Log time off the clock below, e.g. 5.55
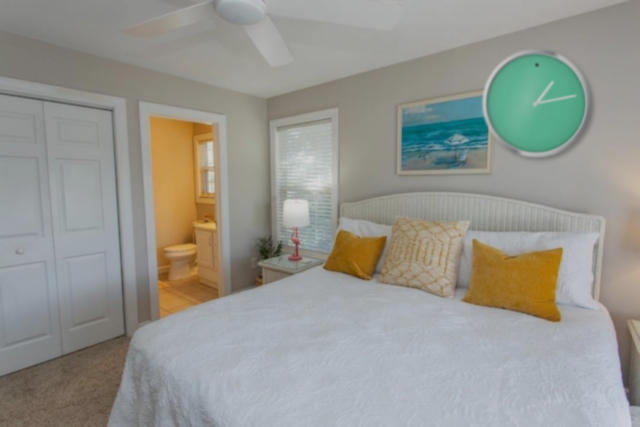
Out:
1.13
